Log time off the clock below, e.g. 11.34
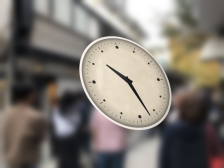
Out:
10.27
